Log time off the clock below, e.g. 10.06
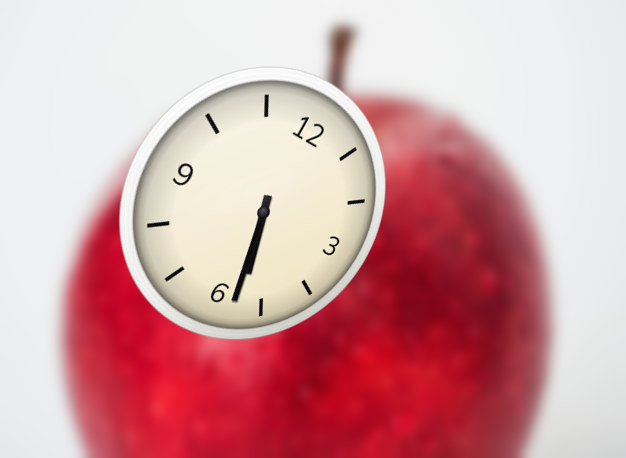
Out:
5.28
